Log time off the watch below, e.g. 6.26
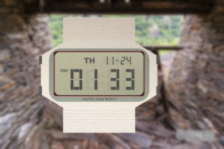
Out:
1.33
